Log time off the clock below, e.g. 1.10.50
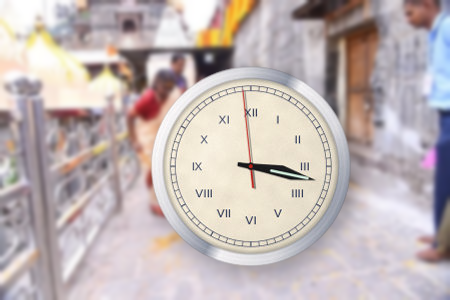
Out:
3.16.59
